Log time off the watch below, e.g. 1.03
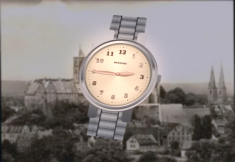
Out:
2.45
